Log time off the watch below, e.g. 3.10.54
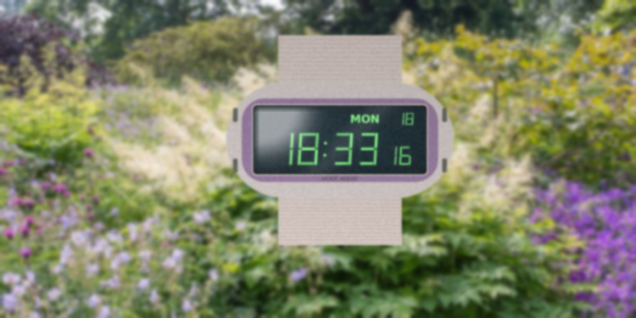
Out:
18.33.16
